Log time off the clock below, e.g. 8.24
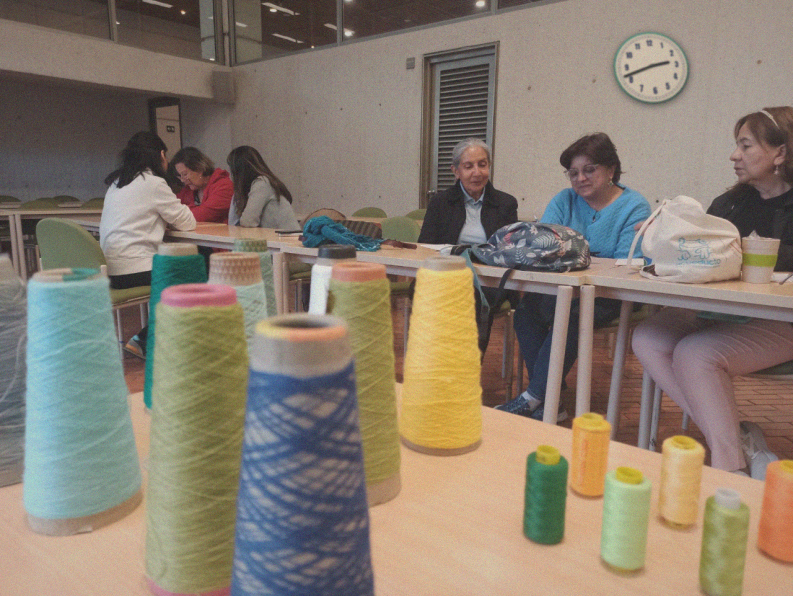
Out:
2.42
